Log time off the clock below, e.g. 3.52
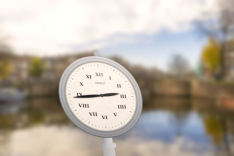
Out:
2.44
